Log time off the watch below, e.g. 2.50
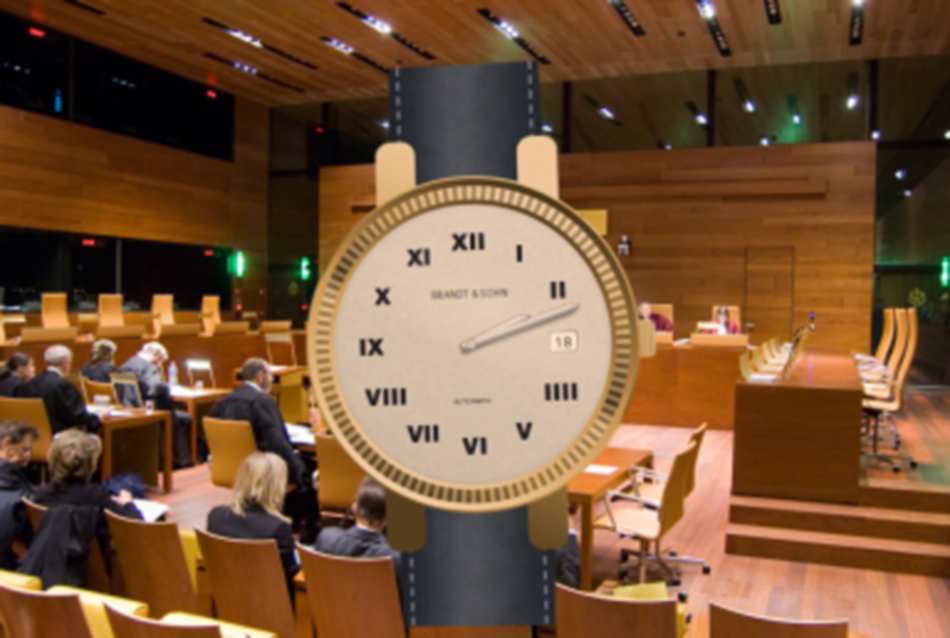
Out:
2.12
